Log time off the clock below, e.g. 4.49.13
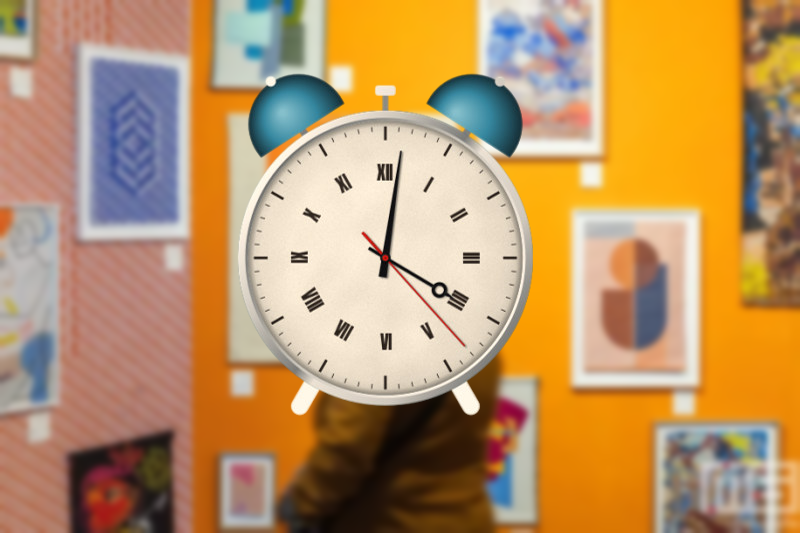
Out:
4.01.23
